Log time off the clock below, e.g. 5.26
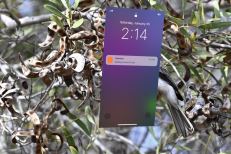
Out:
2.14
